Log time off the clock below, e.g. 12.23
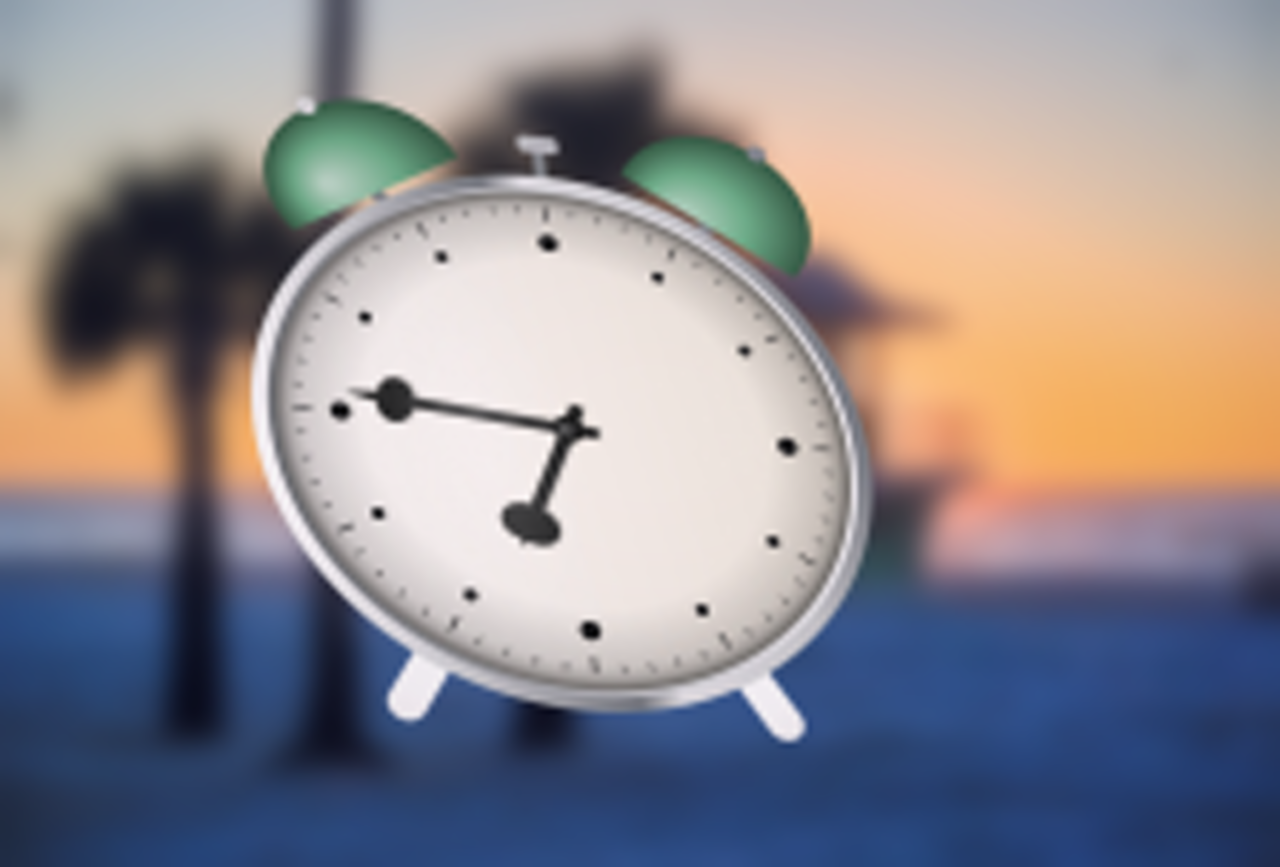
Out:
6.46
